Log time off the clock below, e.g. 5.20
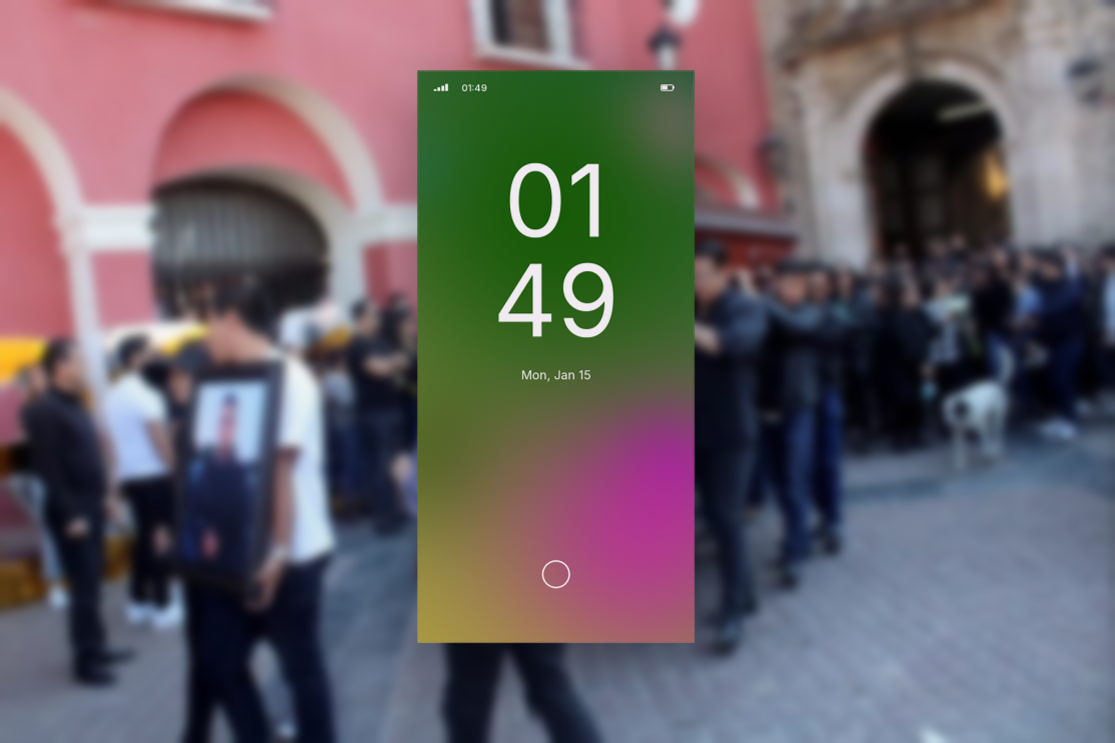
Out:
1.49
